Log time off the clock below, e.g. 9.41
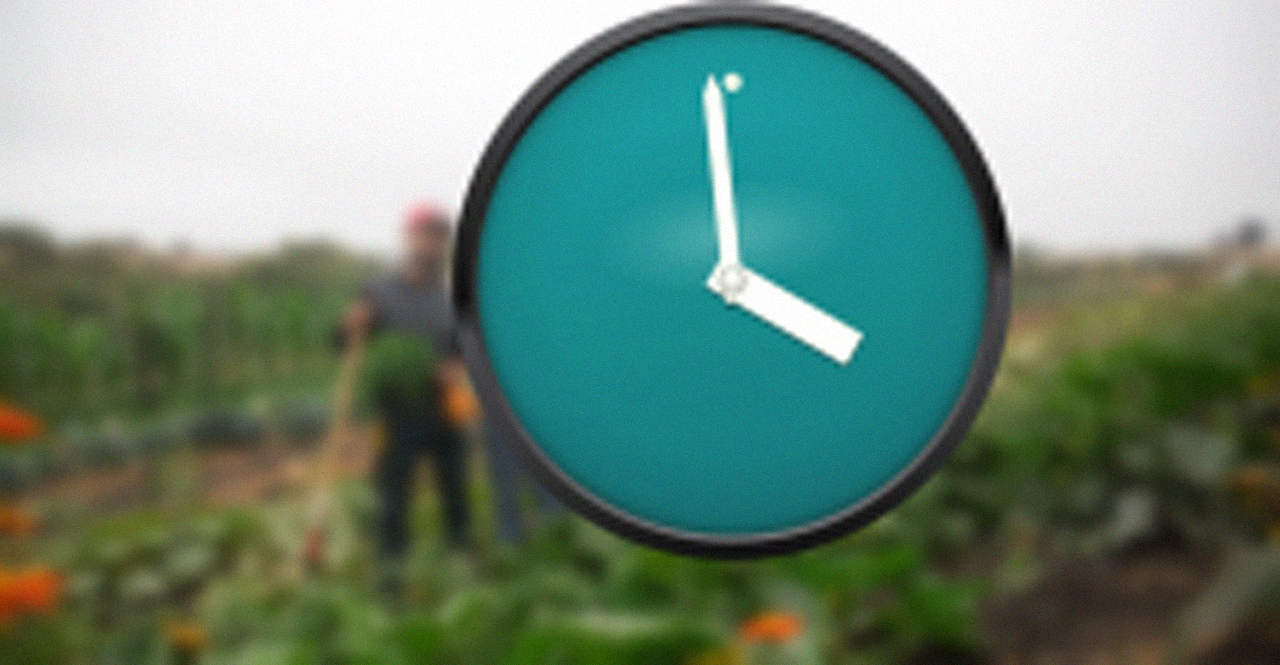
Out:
3.59
